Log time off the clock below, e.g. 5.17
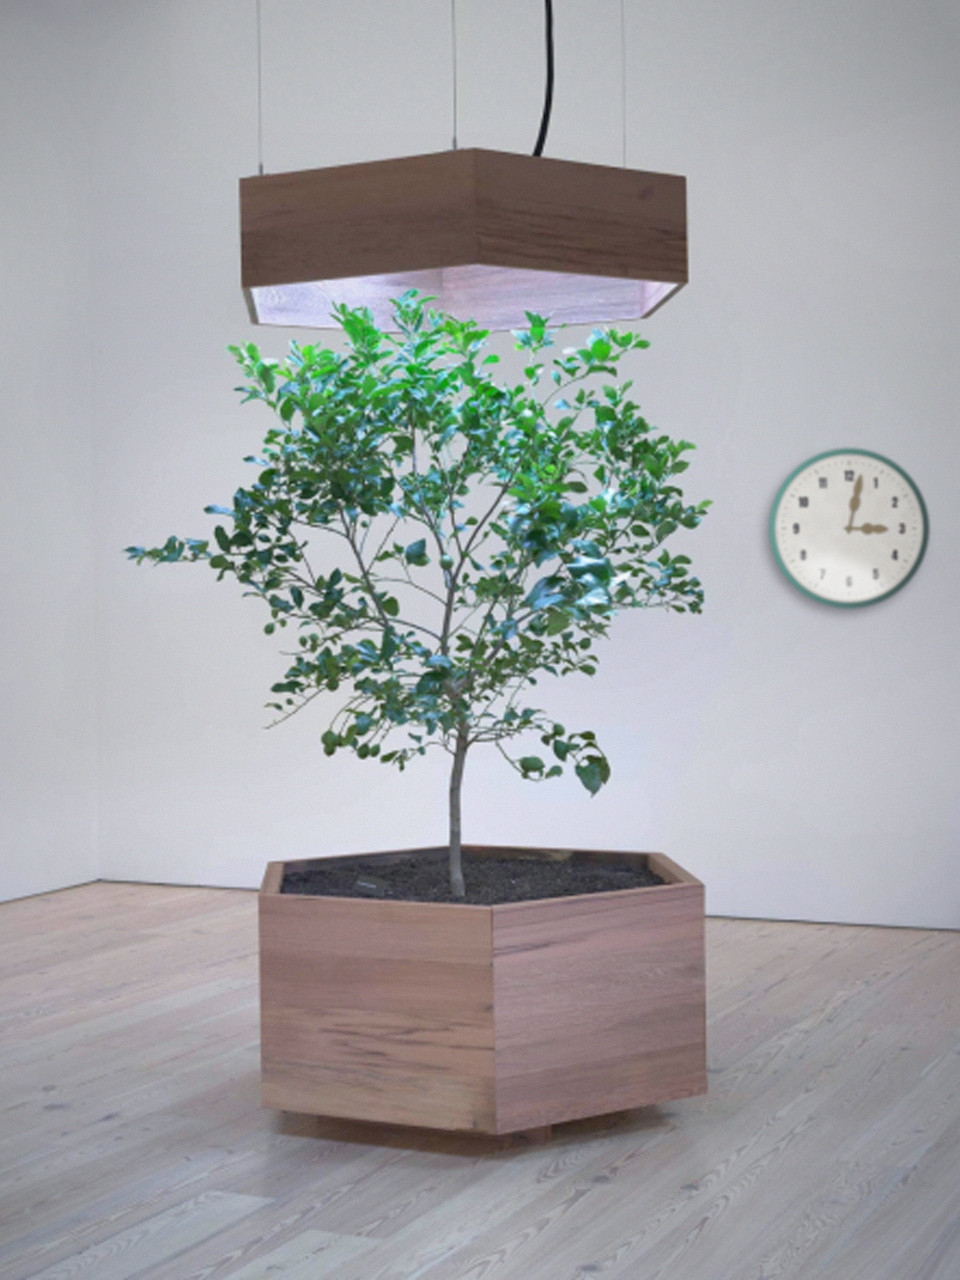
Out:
3.02
